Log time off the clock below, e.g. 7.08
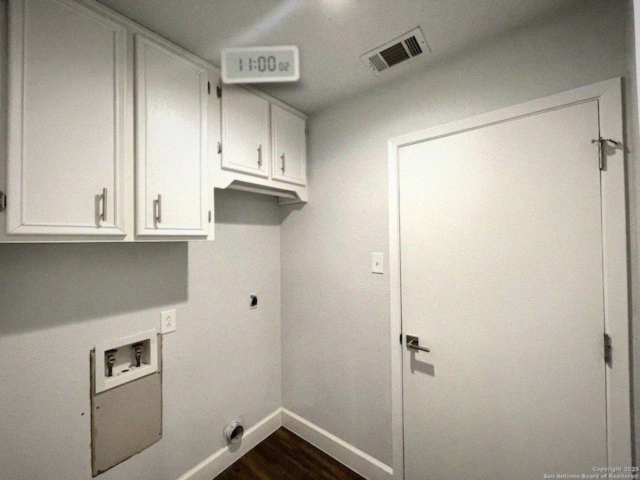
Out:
11.00
